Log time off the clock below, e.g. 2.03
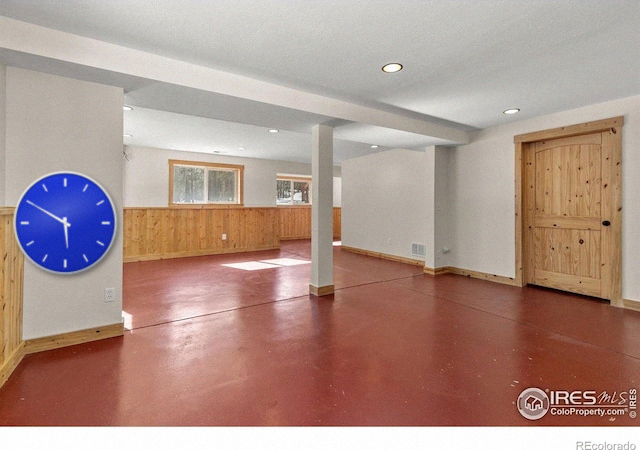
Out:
5.50
